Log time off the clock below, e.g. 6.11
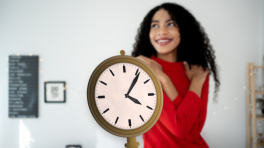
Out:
4.06
